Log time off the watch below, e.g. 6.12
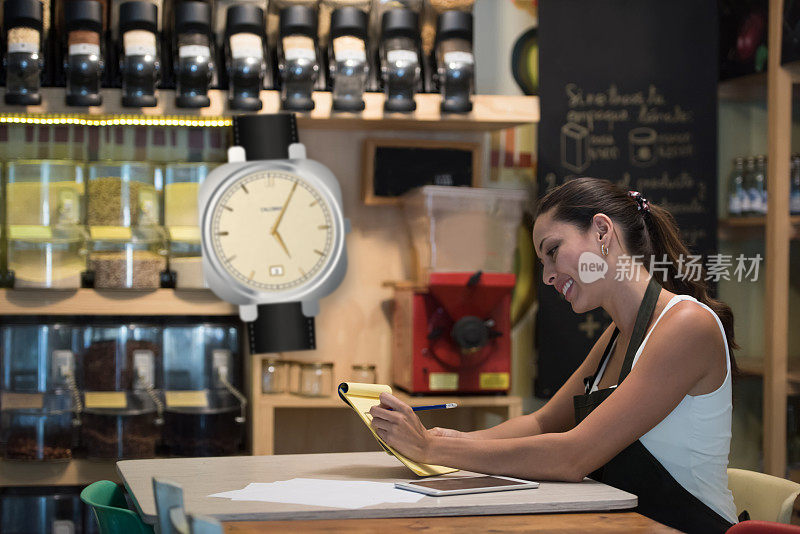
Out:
5.05
